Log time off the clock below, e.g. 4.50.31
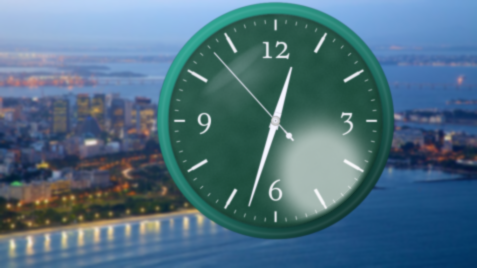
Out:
12.32.53
